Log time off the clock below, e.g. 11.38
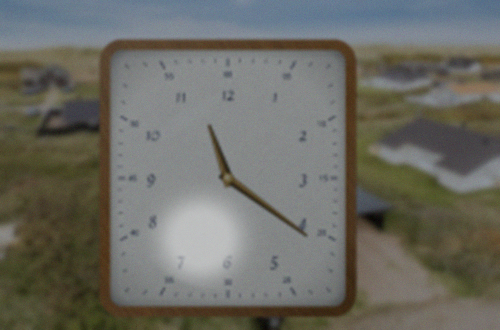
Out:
11.21
